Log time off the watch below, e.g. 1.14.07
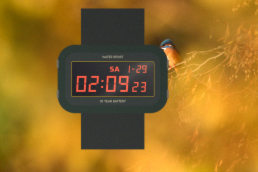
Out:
2.09.23
